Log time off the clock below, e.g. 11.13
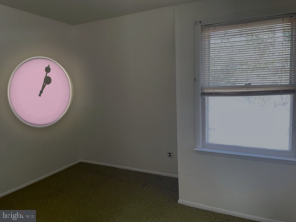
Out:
1.03
